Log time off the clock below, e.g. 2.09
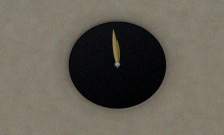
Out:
11.59
